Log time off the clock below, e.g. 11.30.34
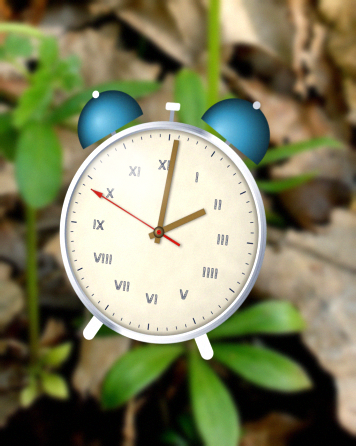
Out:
2.00.49
